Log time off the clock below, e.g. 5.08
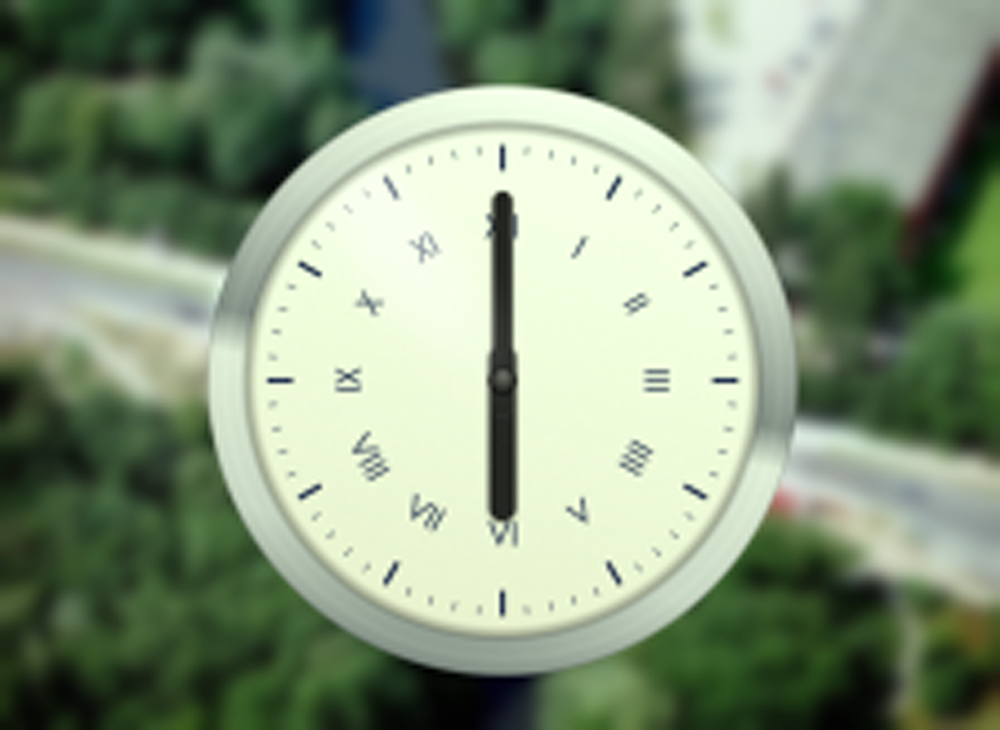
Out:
6.00
